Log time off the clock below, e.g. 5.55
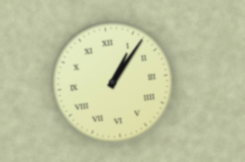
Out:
1.07
